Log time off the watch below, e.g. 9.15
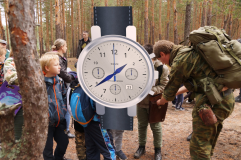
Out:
1.39
